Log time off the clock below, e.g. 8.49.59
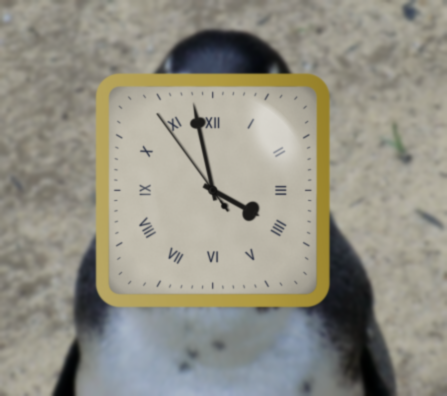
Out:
3.57.54
